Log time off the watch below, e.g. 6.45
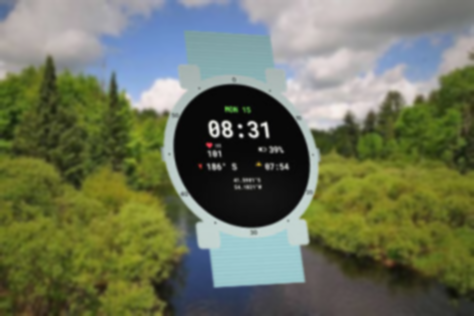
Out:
8.31
